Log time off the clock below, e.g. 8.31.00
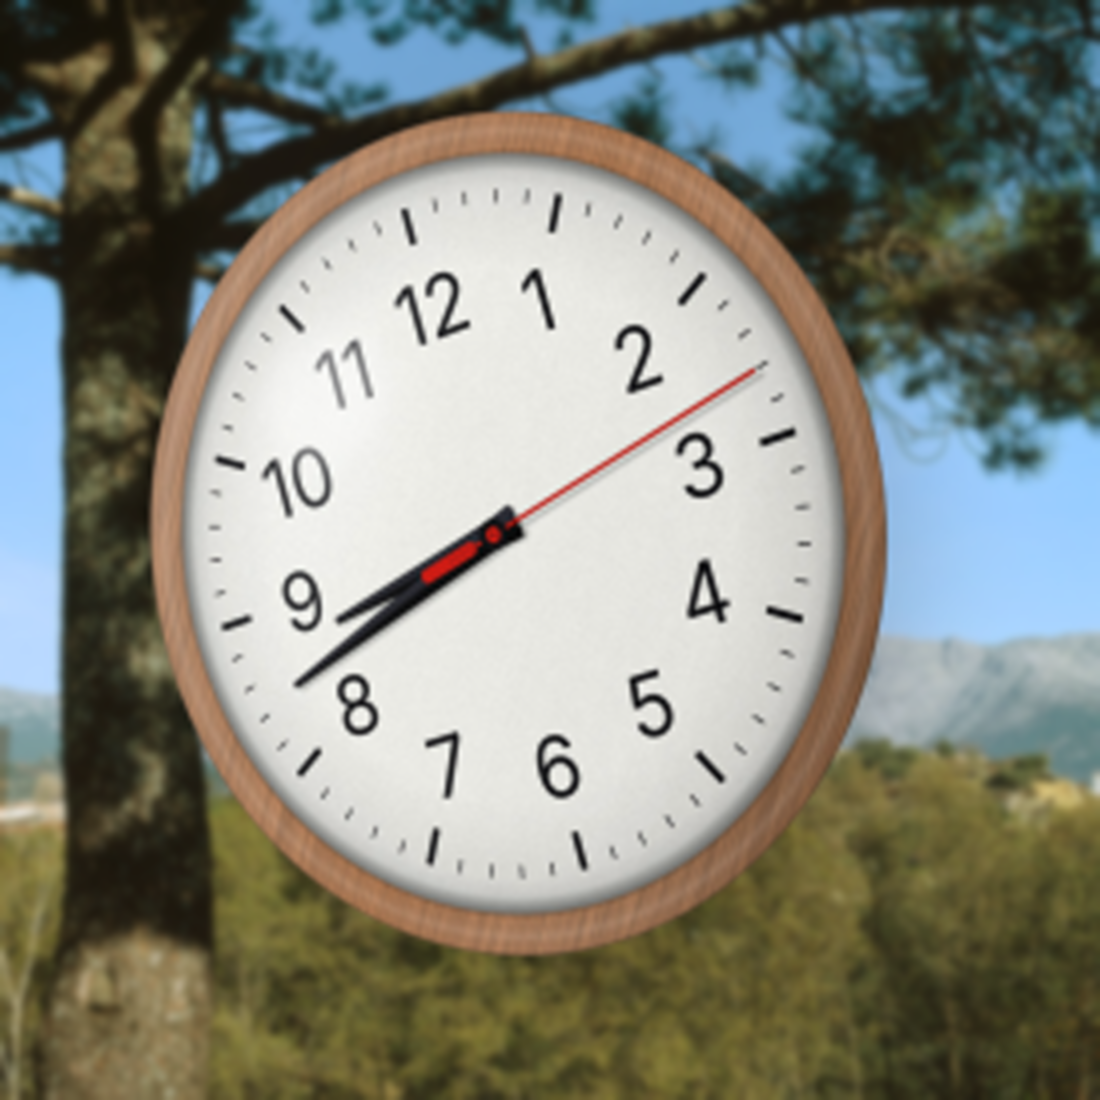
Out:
8.42.13
